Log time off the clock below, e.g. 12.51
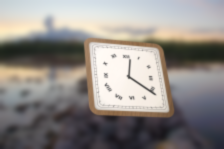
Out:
12.21
